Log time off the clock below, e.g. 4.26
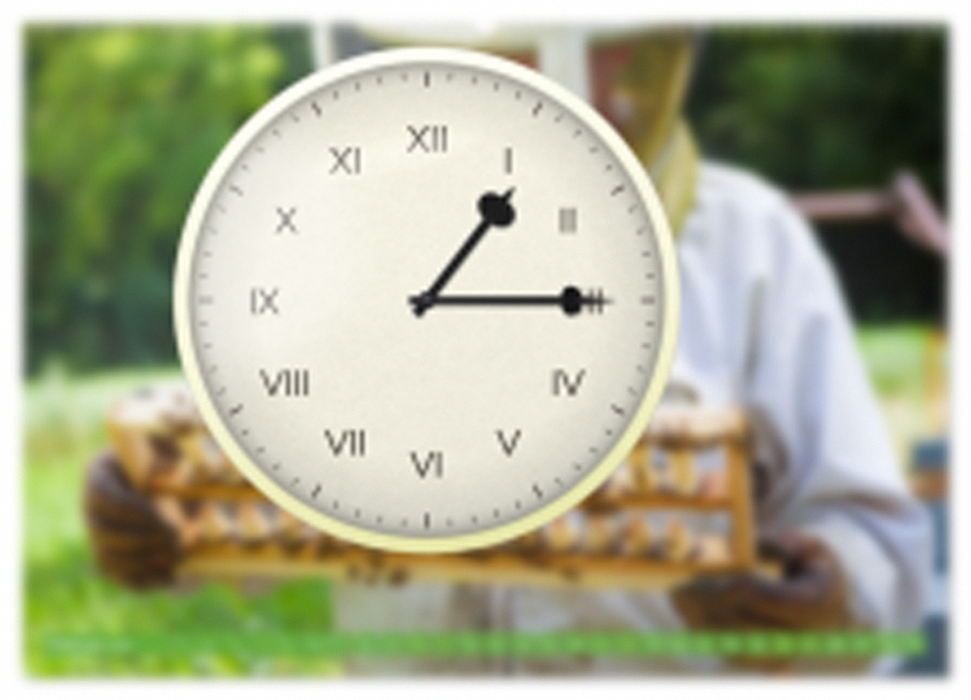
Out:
1.15
